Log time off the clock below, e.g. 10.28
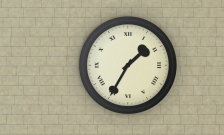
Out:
1.35
